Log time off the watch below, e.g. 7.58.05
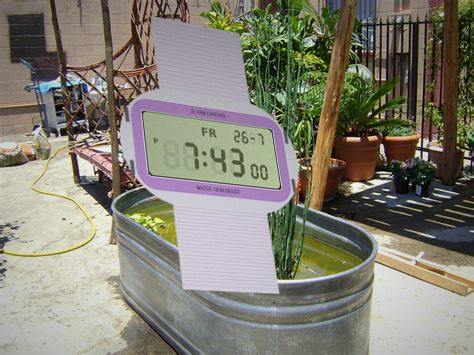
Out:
7.43.00
